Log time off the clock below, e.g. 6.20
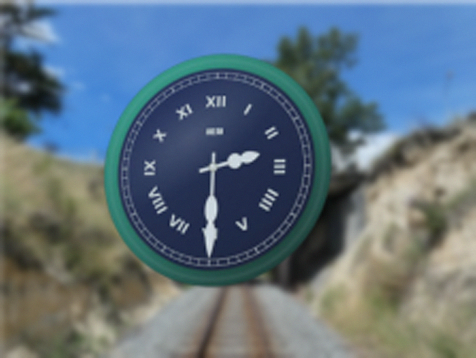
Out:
2.30
